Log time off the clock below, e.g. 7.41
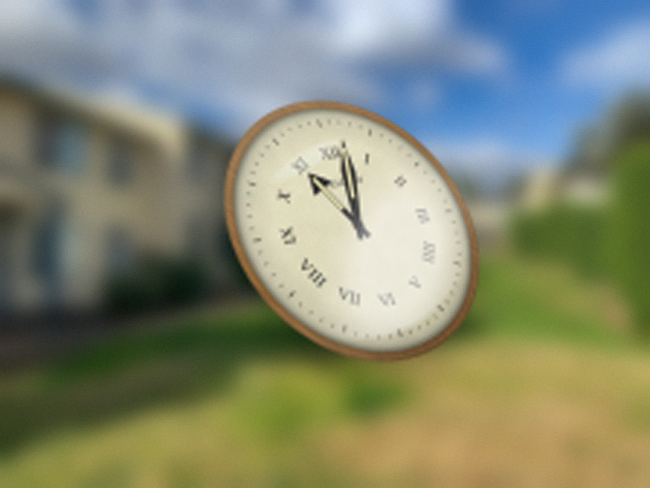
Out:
11.02
